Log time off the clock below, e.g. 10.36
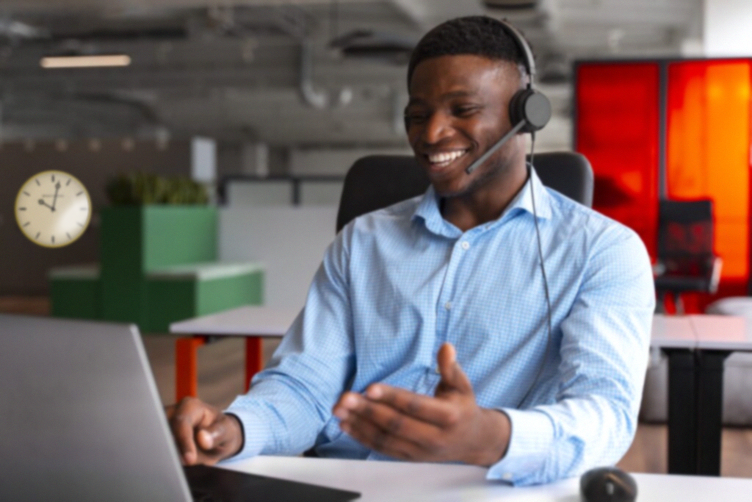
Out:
10.02
